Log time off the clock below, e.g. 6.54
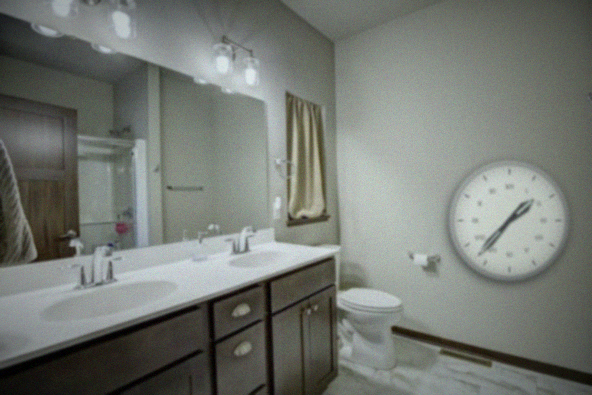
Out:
1.37
